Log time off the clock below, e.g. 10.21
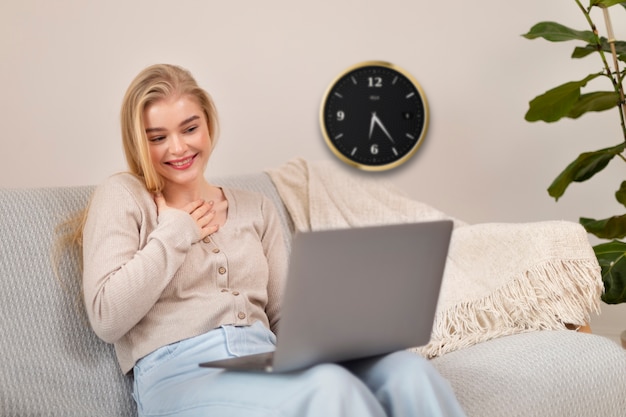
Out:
6.24
